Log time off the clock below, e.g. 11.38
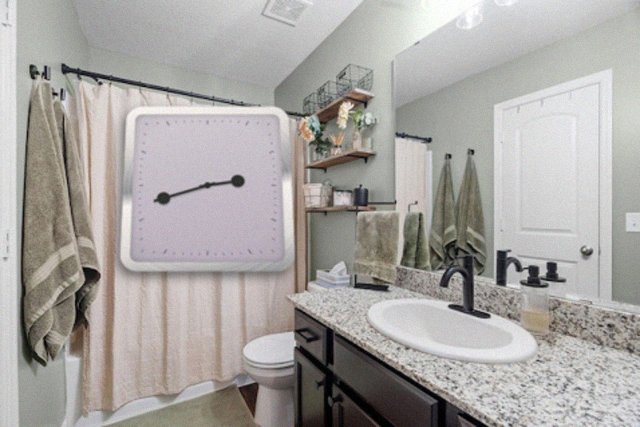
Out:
2.42
